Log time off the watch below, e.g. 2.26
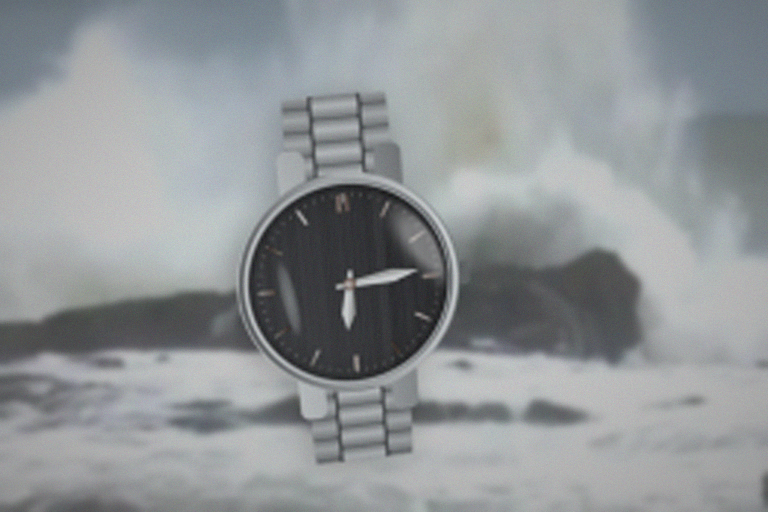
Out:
6.14
